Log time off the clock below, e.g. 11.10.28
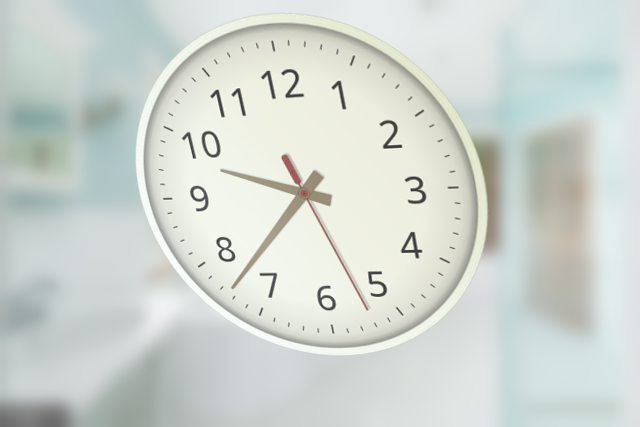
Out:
9.37.27
